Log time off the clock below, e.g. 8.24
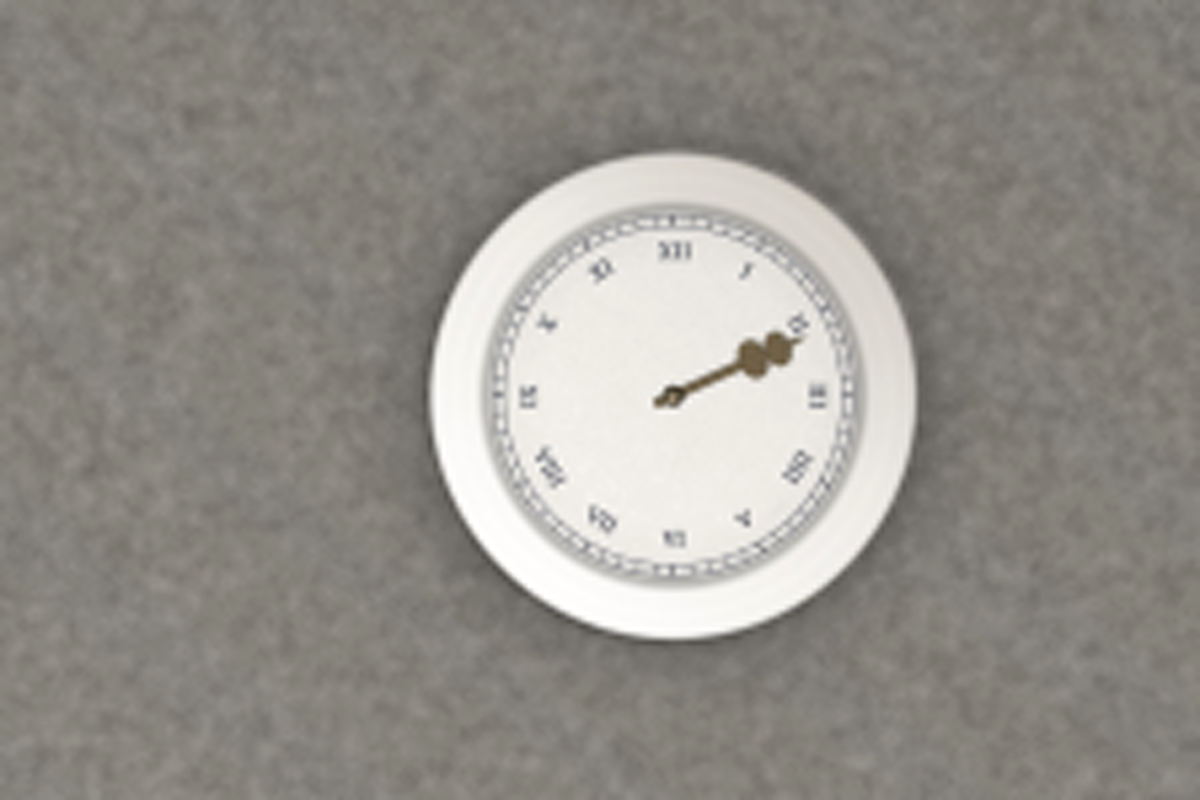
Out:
2.11
